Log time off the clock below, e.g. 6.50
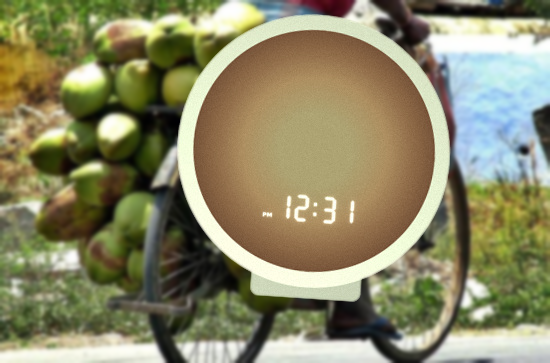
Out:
12.31
